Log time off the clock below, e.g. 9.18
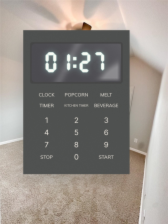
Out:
1.27
